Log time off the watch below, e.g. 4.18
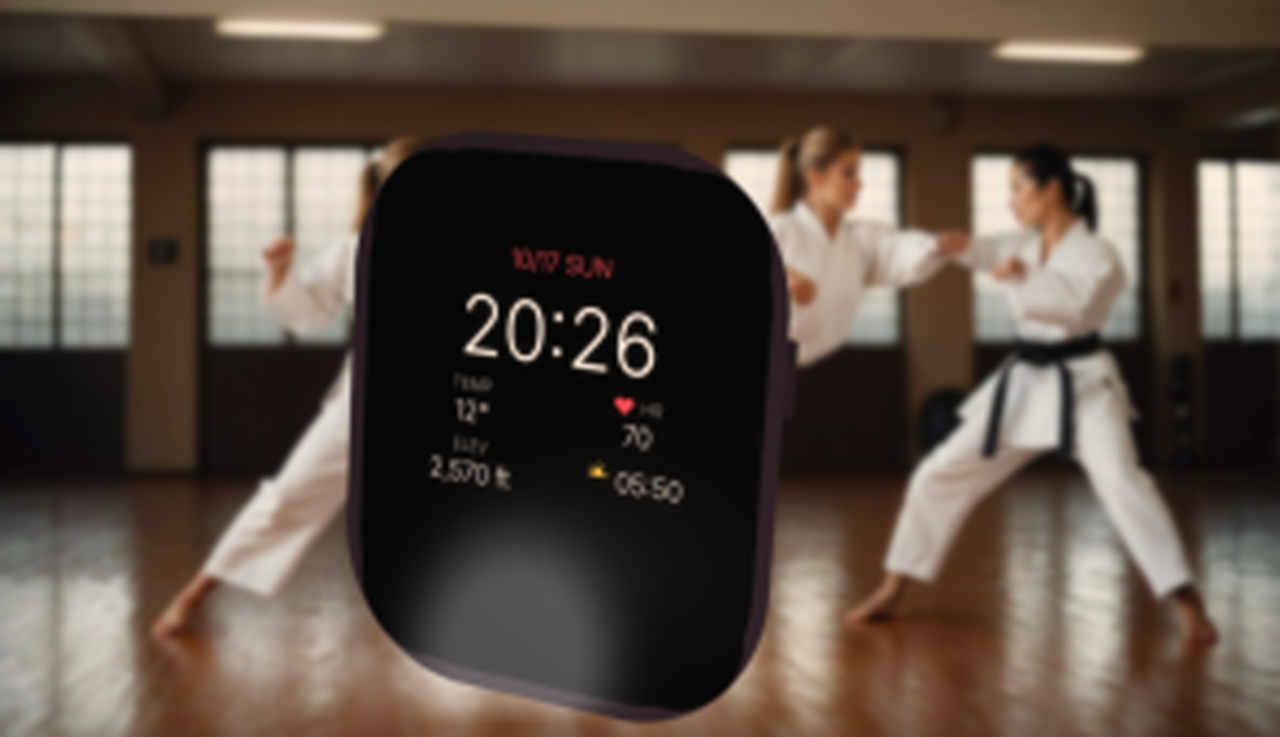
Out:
20.26
